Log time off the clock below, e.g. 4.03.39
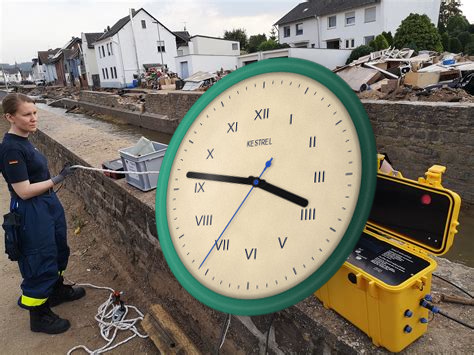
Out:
3.46.36
